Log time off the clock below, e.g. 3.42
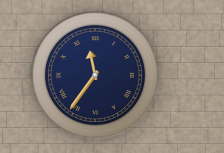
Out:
11.36
